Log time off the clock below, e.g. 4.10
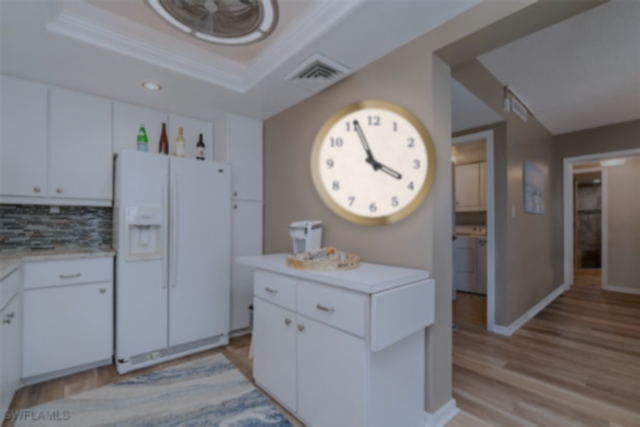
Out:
3.56
